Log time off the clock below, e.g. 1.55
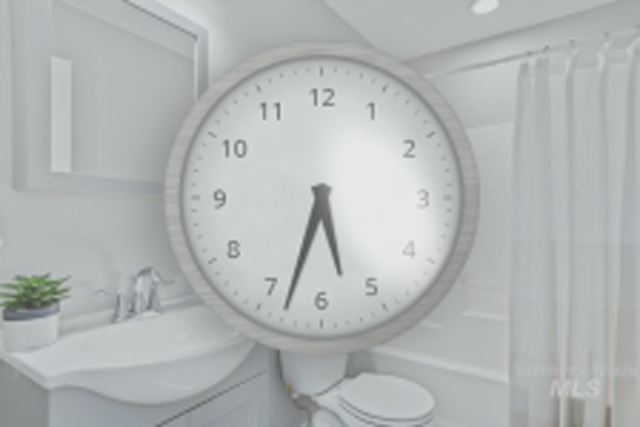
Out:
5.33
